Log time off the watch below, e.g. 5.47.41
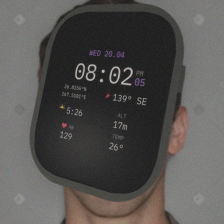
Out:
8.02.05
